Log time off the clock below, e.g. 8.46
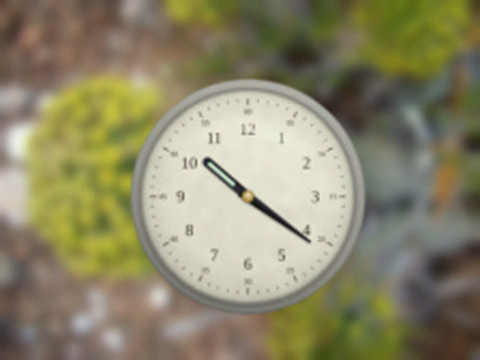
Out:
10.21
